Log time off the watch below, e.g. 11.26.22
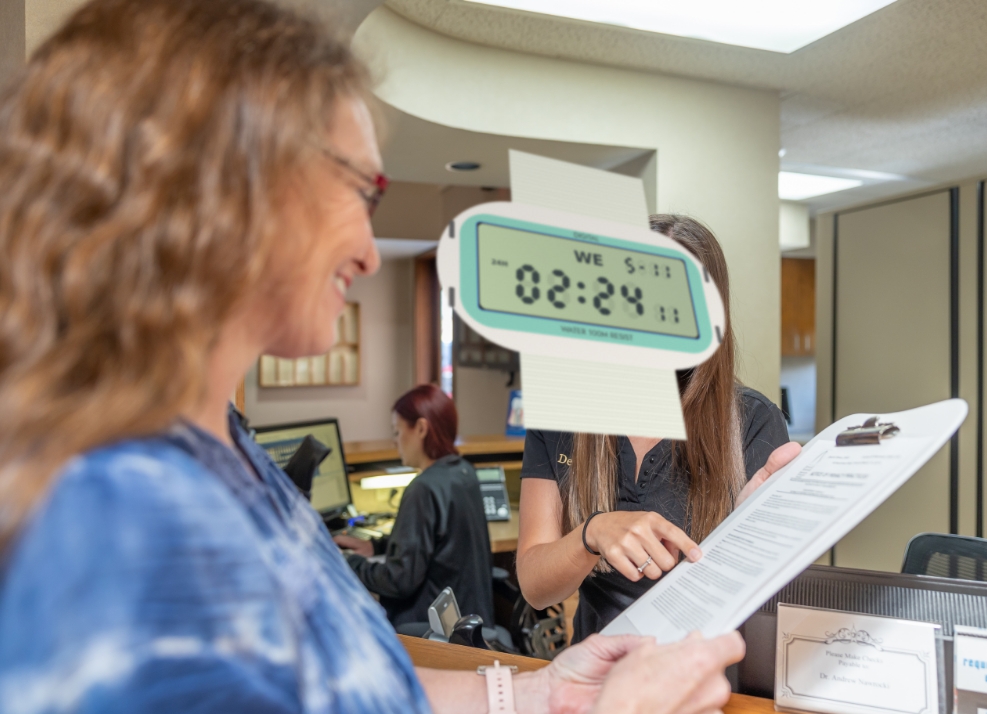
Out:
2.24.11
